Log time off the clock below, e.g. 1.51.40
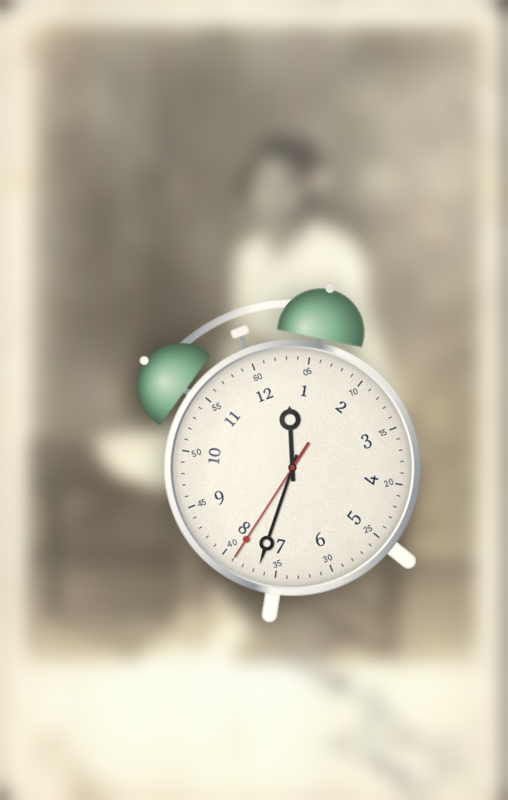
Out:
12.36.39
